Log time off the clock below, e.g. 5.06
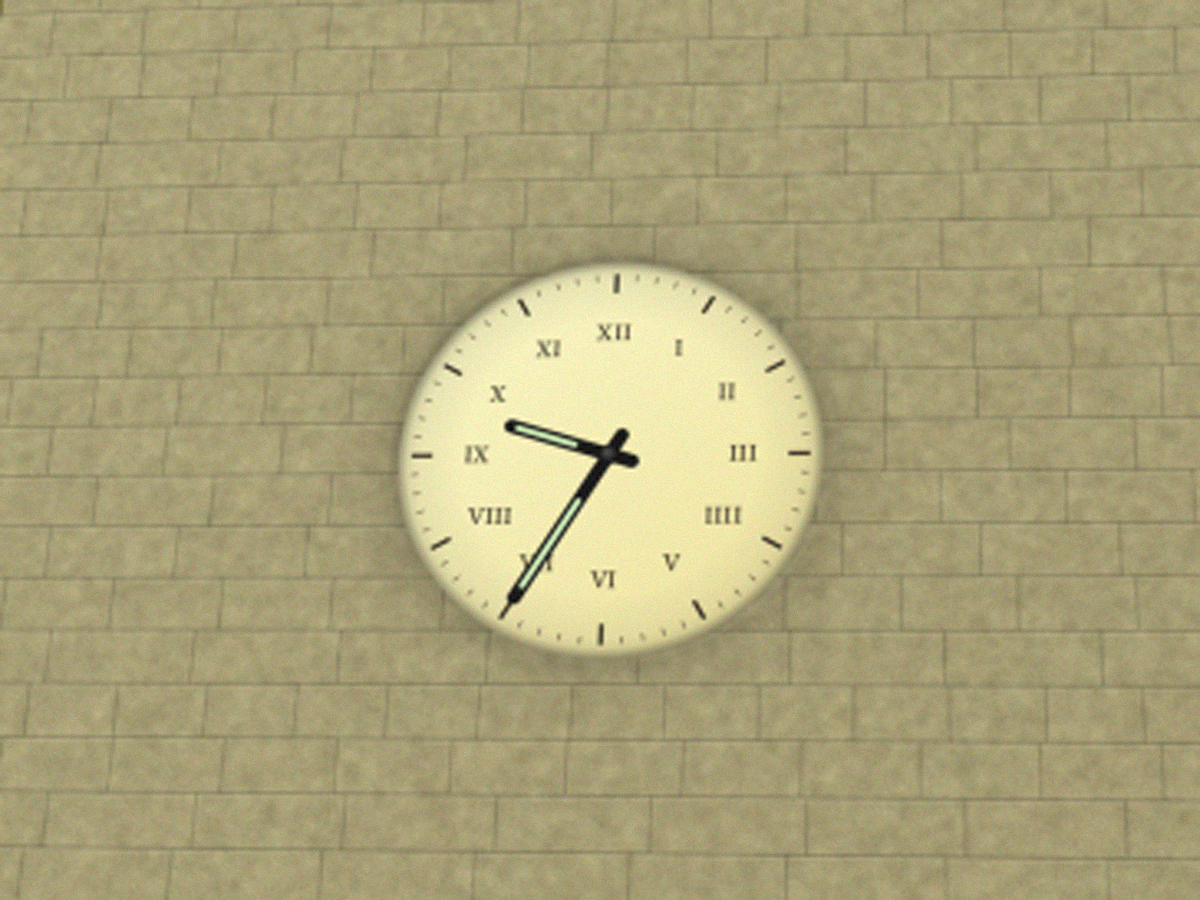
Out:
9.35
